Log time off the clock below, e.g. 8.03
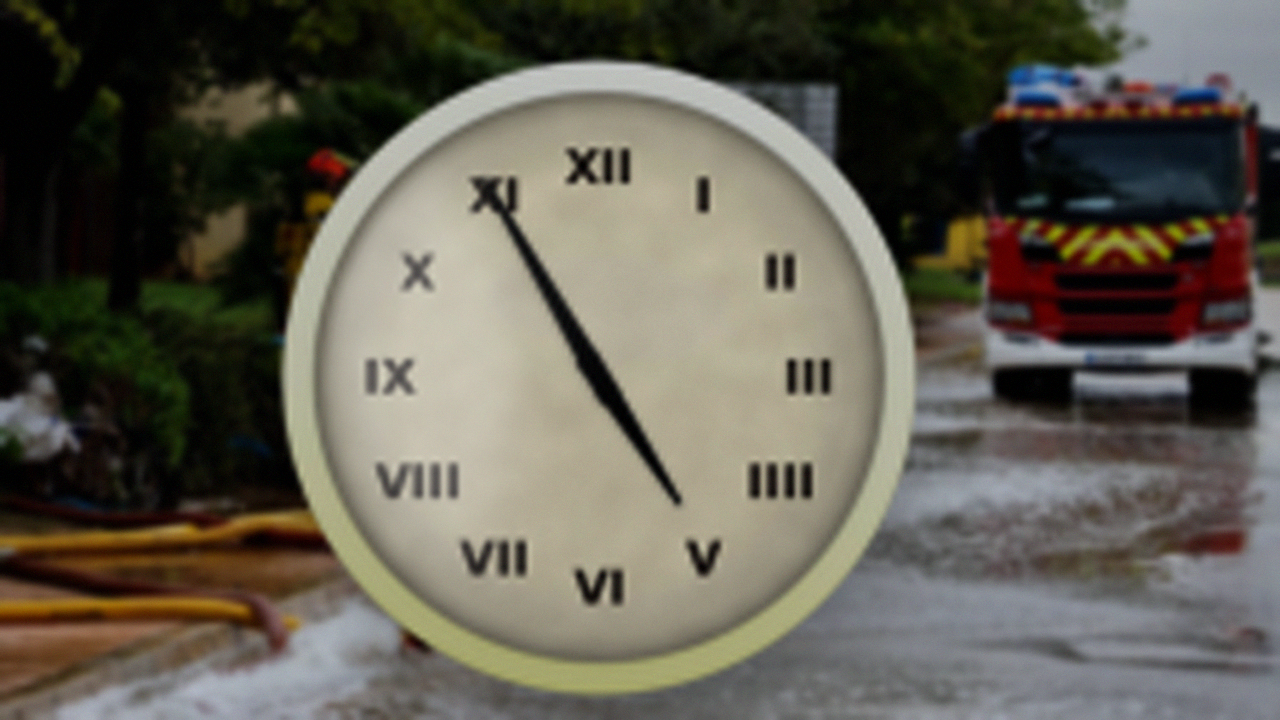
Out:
4.55
